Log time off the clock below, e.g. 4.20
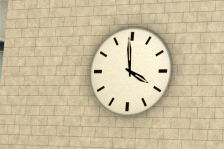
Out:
3.59
